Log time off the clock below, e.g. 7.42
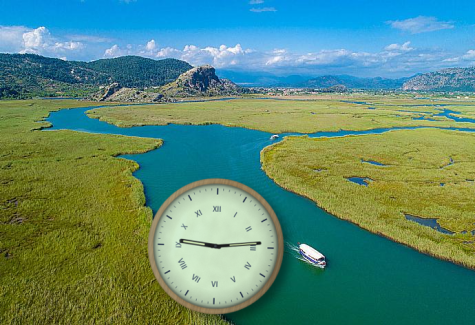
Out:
9.14
